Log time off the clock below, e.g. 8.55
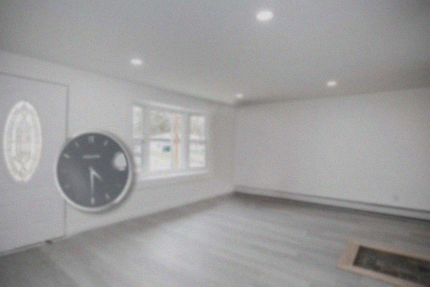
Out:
4.30
